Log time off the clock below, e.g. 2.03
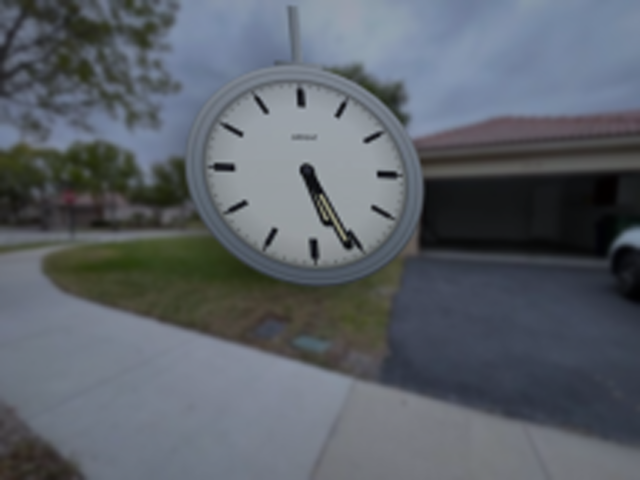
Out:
5.26
